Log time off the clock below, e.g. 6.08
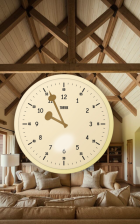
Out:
9.56
